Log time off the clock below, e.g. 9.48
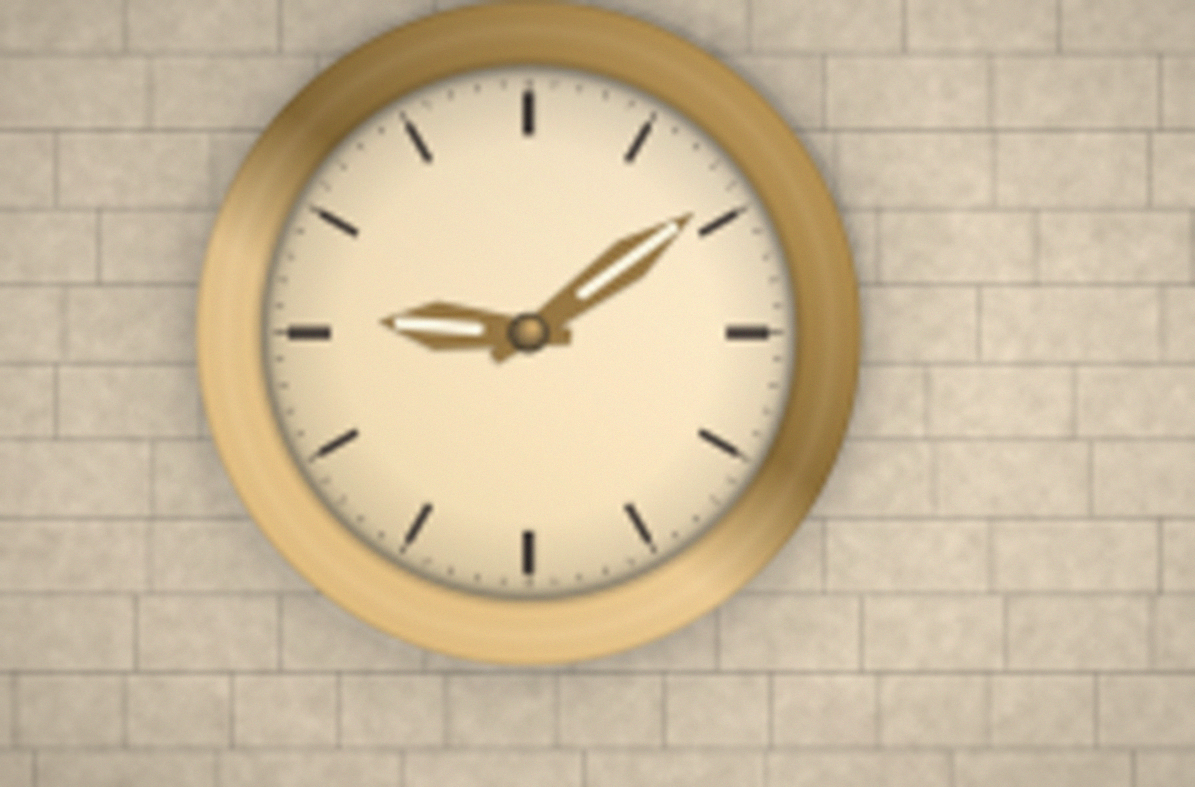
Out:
9.09
